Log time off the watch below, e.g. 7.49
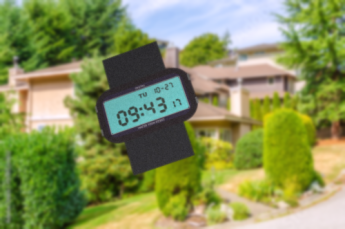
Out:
9.43
